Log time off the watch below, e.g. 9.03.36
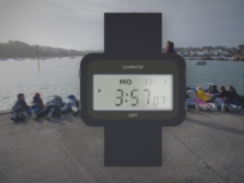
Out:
3.57.07
